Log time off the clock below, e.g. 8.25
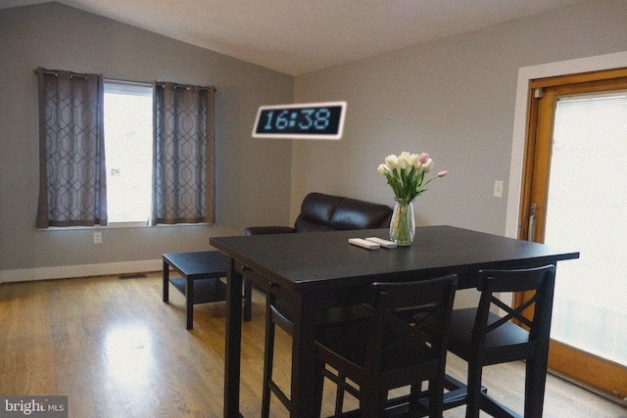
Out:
16.38
